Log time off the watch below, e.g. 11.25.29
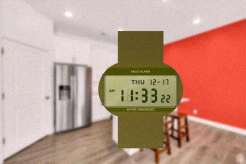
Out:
11.33.22
